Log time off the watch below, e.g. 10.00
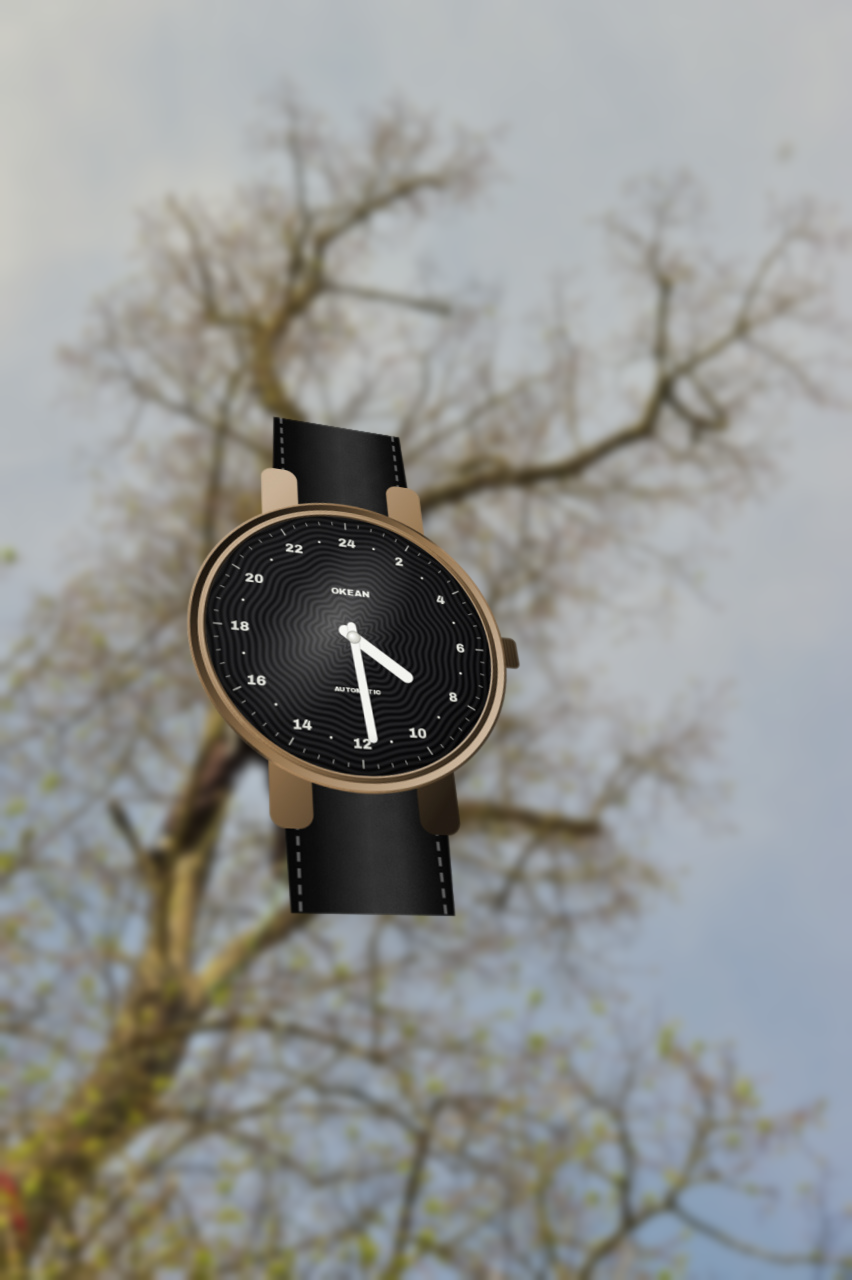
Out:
8.29
